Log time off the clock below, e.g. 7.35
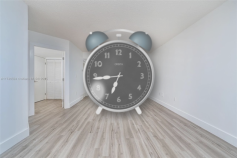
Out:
6.44
